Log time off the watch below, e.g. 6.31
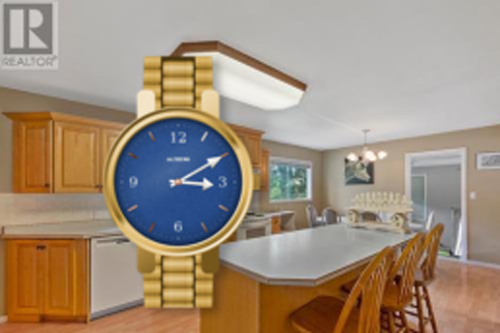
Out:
3.10
